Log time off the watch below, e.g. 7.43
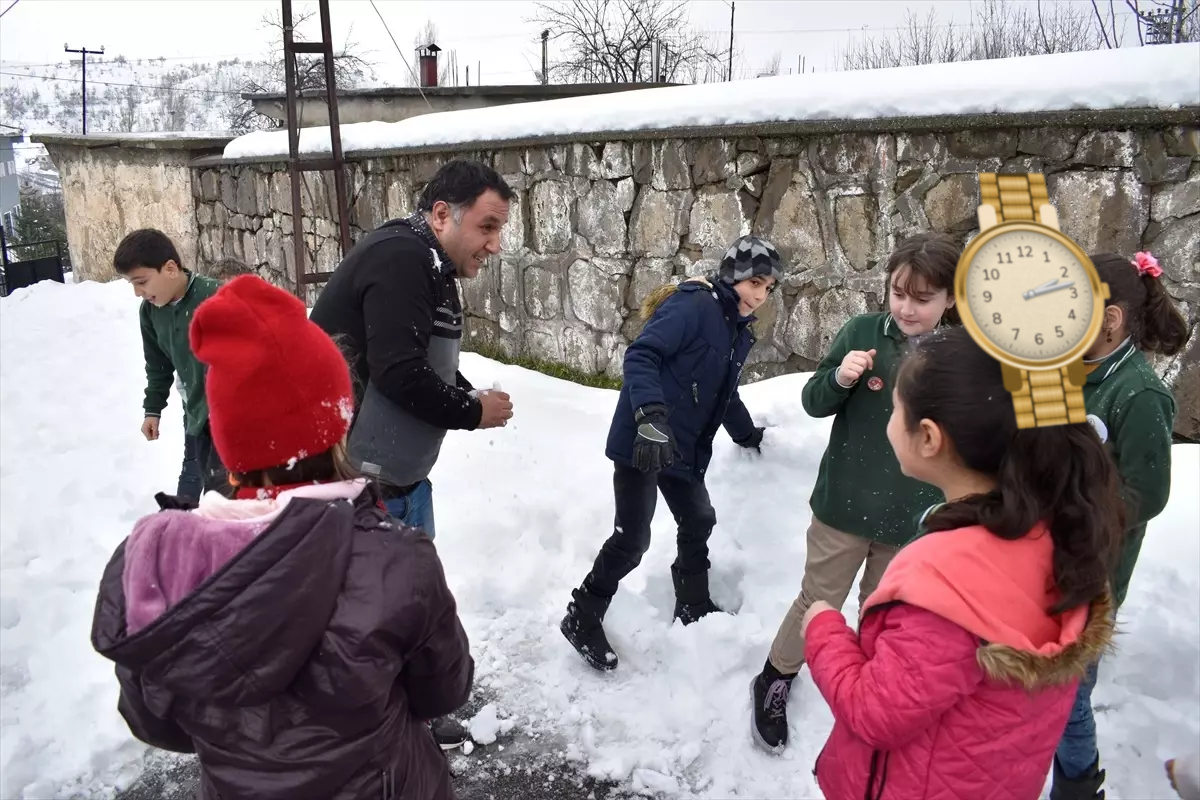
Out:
2.13
